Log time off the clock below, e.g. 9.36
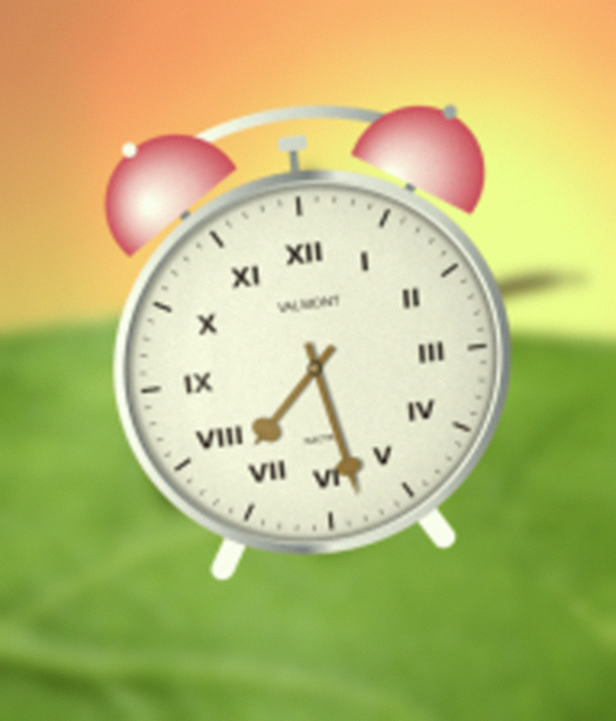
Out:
7.28
